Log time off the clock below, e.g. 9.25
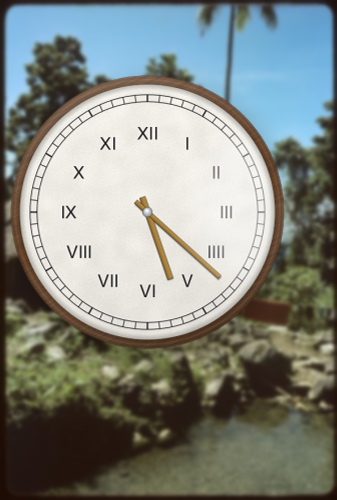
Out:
5.22
